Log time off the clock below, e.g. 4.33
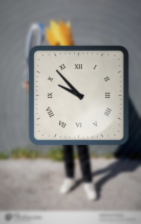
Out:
9.53
